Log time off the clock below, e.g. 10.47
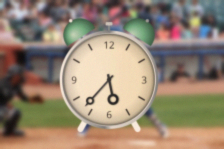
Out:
5.37
